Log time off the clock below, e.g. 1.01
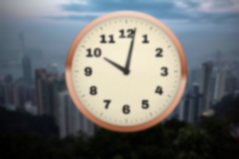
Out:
10.02
